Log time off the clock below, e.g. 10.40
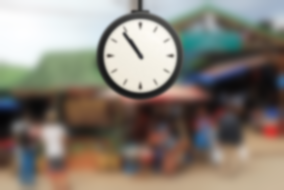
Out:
10.54
